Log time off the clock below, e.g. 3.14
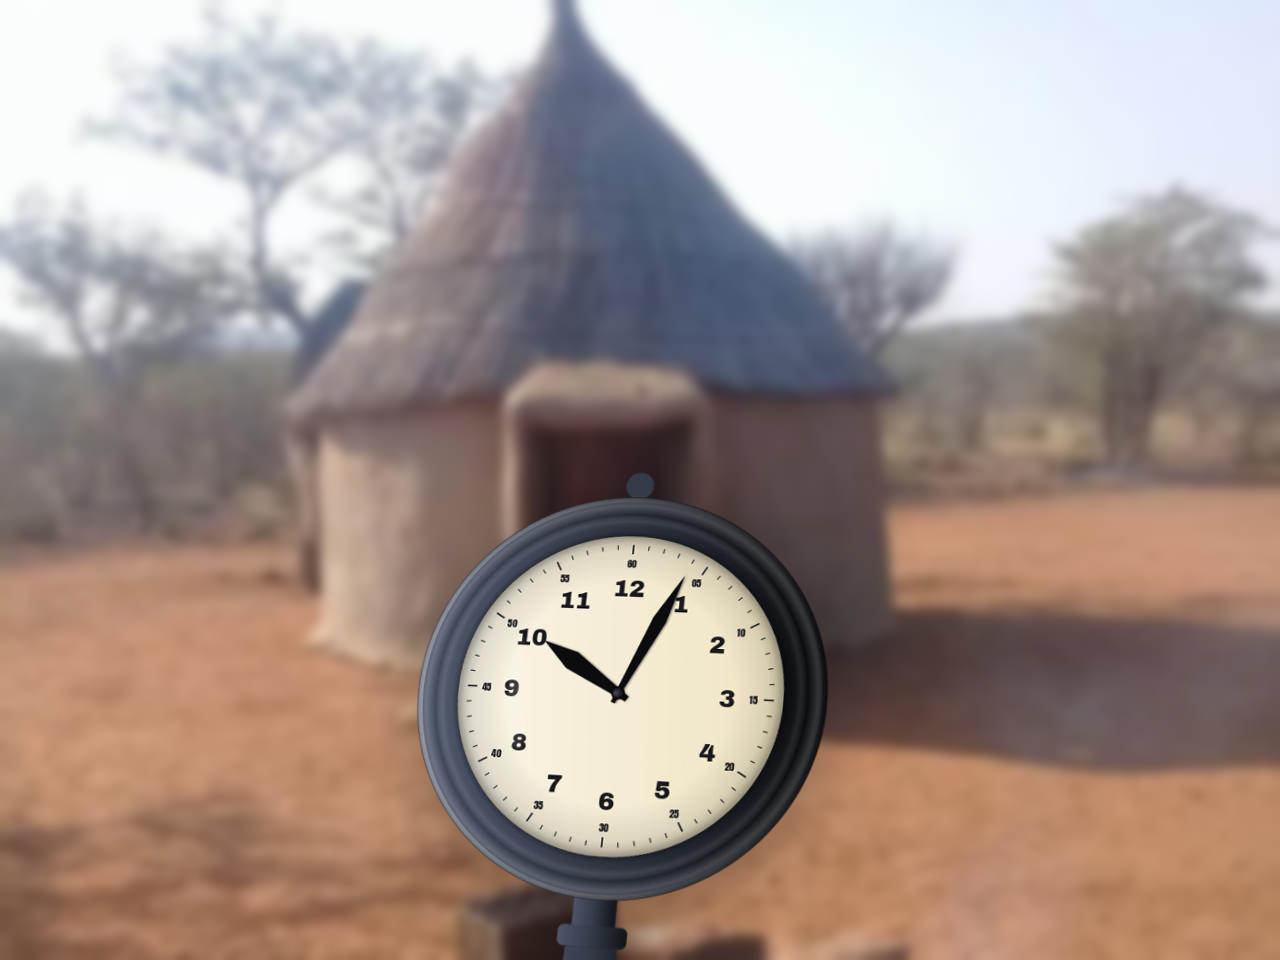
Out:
10.04
